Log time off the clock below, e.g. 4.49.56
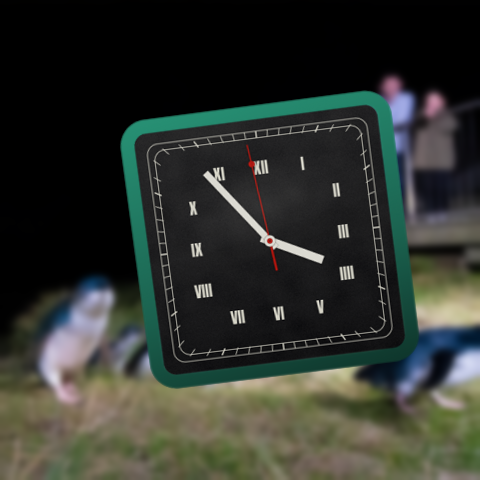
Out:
3.53.59
